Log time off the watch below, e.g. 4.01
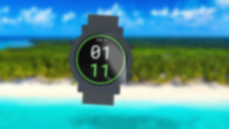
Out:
1.11
